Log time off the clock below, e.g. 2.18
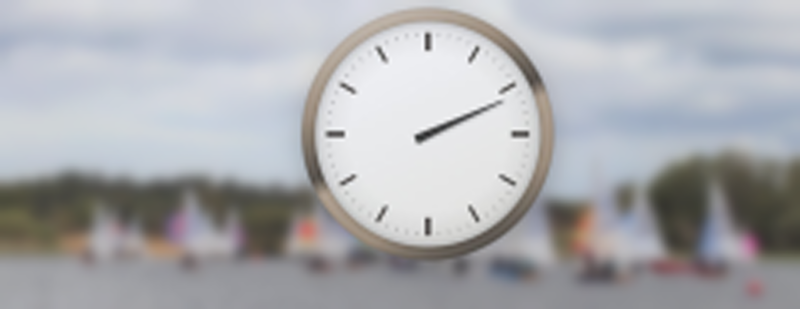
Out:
2.11
